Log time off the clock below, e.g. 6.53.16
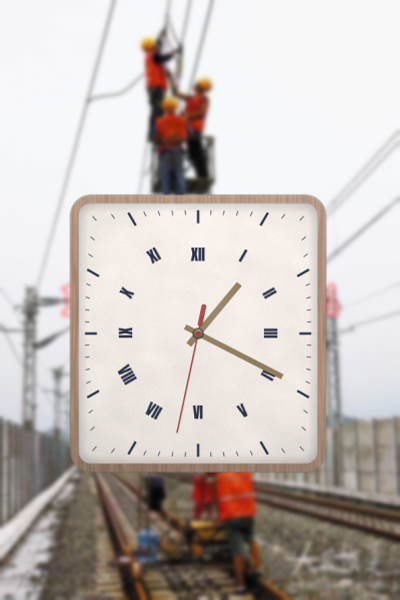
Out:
1.19.32
